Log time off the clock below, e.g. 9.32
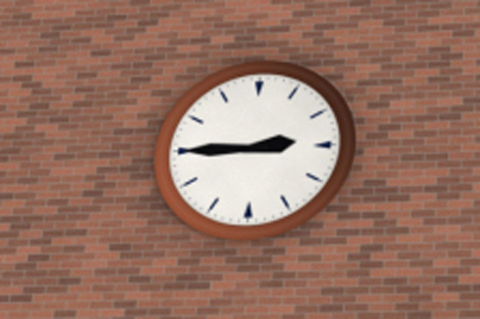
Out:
2.45
